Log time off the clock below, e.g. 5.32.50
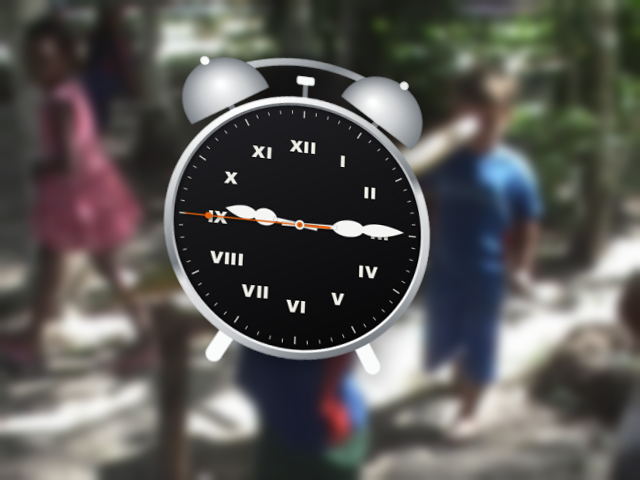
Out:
9.14.45
